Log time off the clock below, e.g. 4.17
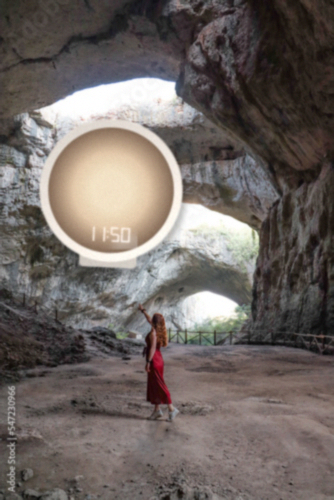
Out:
11.50
